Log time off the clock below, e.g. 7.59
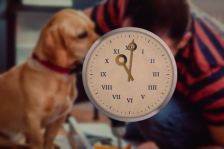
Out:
11.01
